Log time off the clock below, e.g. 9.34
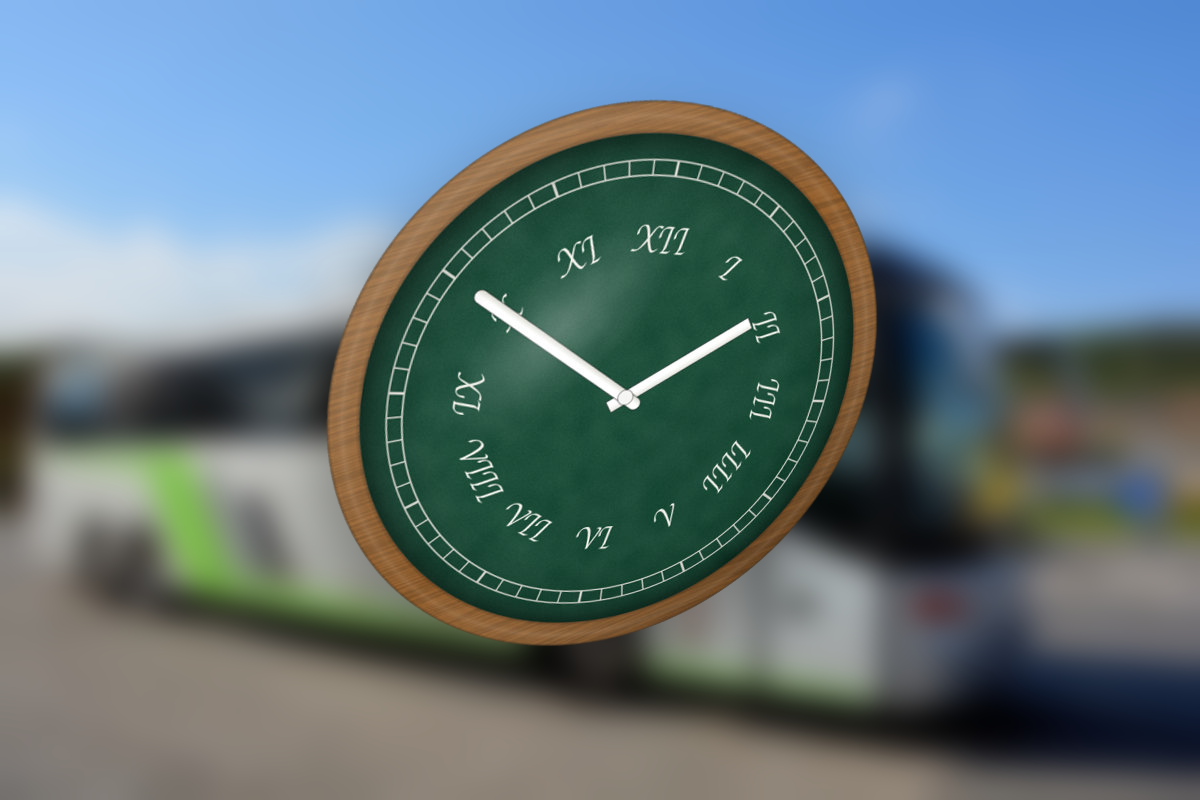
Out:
1.50
